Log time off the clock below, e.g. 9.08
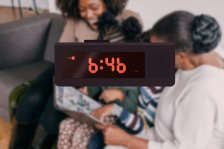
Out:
6.46
